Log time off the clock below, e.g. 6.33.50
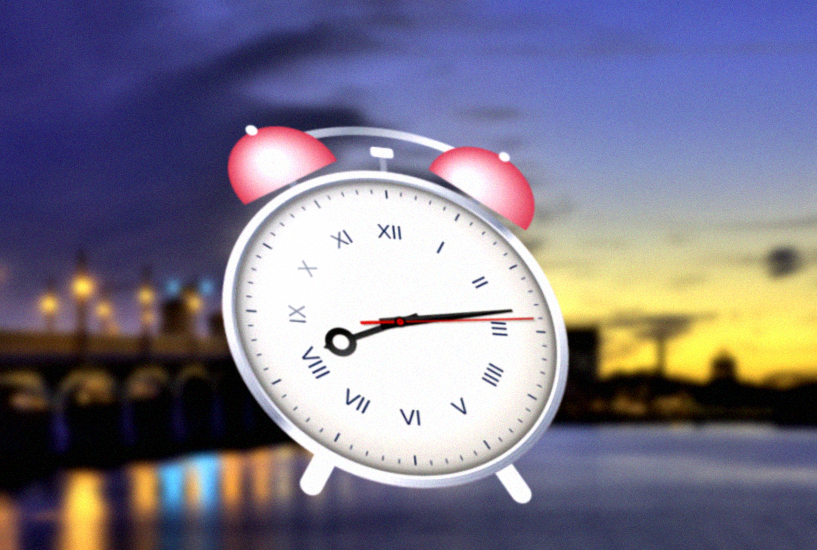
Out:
8.13.14
